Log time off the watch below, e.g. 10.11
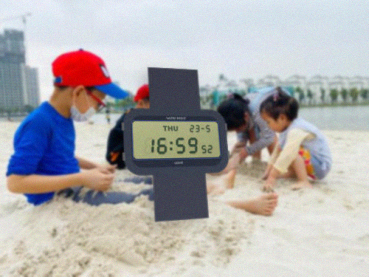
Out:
16.59
